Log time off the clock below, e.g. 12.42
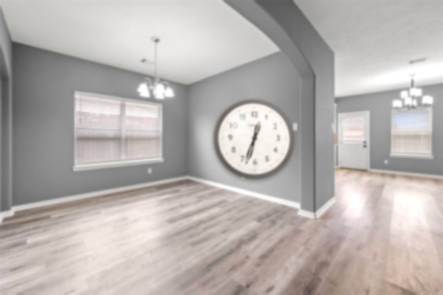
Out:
12.33
